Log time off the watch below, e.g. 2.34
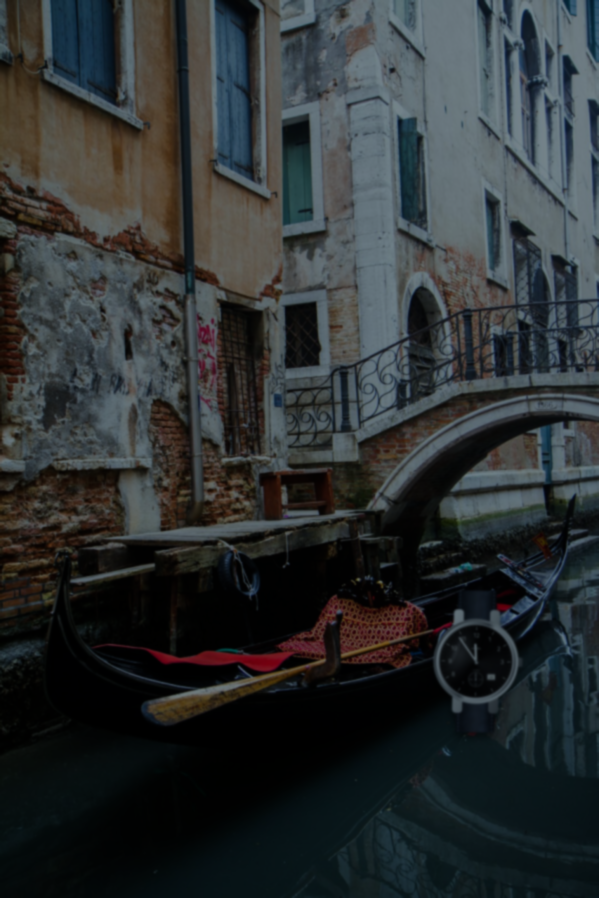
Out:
11.54
